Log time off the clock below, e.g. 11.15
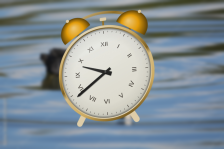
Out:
9.39
